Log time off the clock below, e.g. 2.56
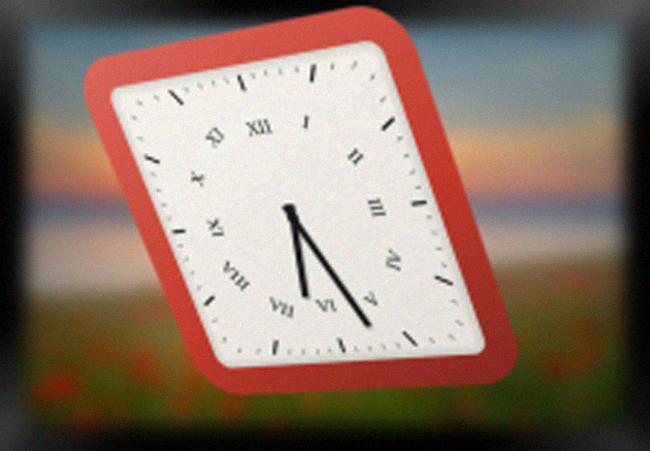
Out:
6.27
